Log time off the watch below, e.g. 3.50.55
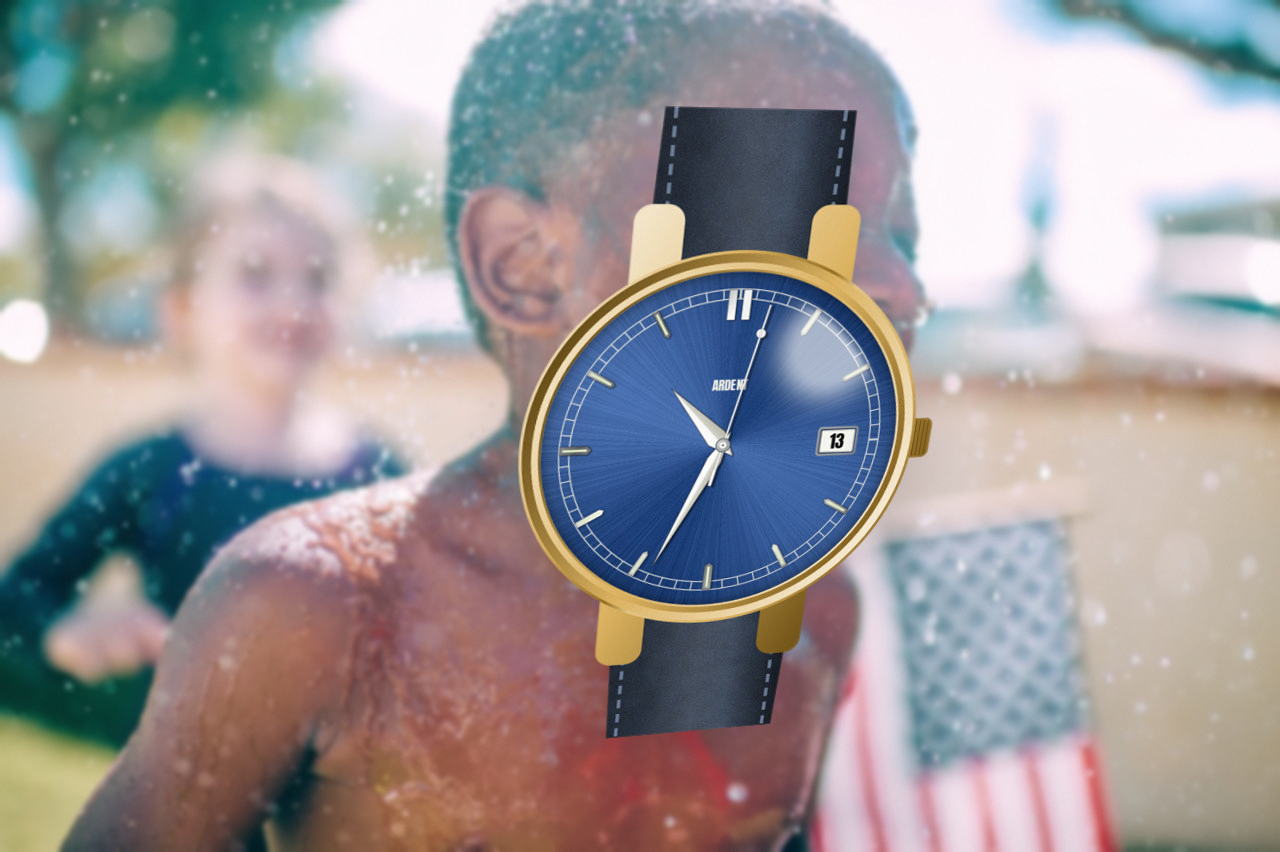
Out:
10.34.02
